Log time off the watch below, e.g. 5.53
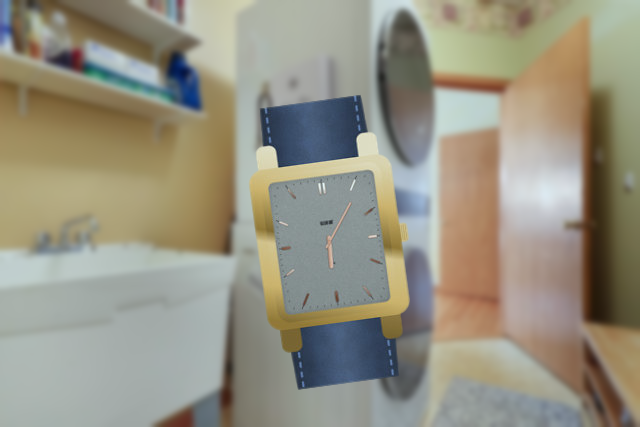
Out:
6.06
